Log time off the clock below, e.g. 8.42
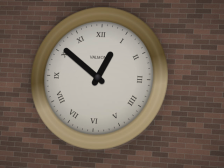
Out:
12.51
